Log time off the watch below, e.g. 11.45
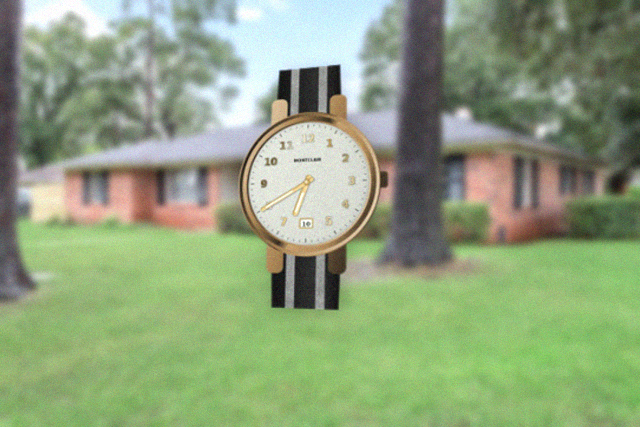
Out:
6.40
